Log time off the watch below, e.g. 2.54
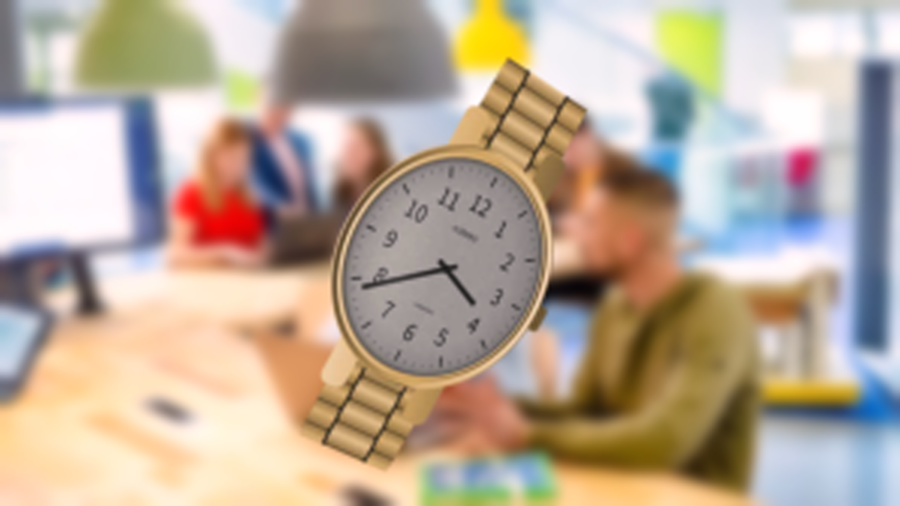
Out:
3.39
